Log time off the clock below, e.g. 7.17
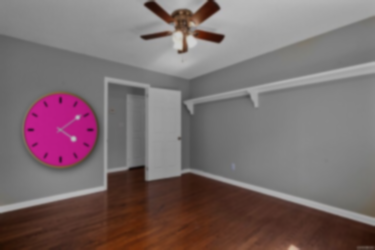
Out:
4.09
